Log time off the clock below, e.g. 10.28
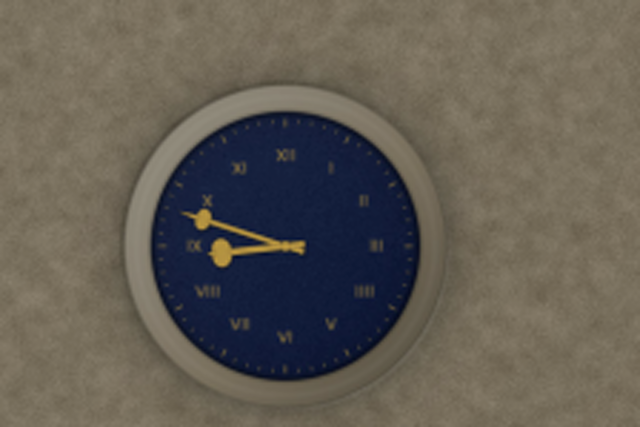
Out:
8.48
